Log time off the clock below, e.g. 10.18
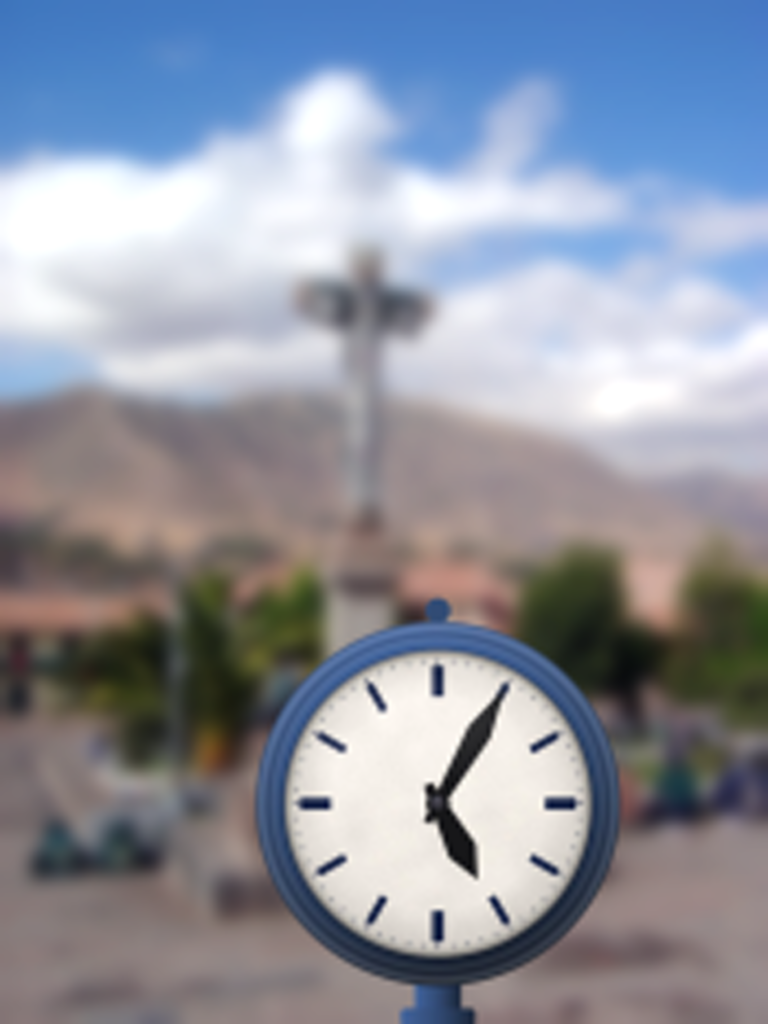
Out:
5.05
